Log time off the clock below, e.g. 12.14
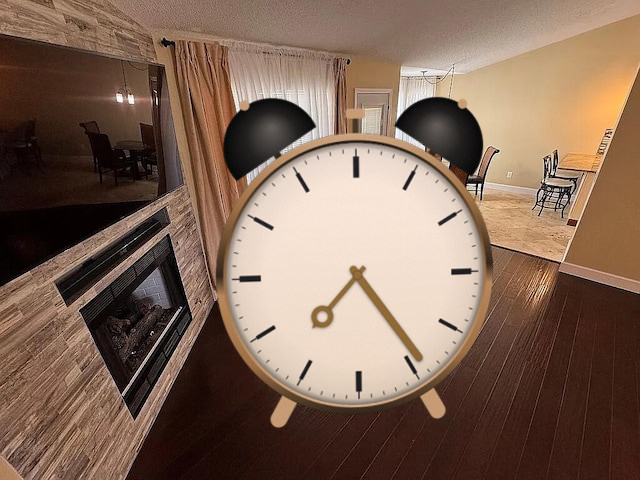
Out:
7.24
